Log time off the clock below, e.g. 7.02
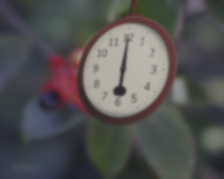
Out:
6.00
